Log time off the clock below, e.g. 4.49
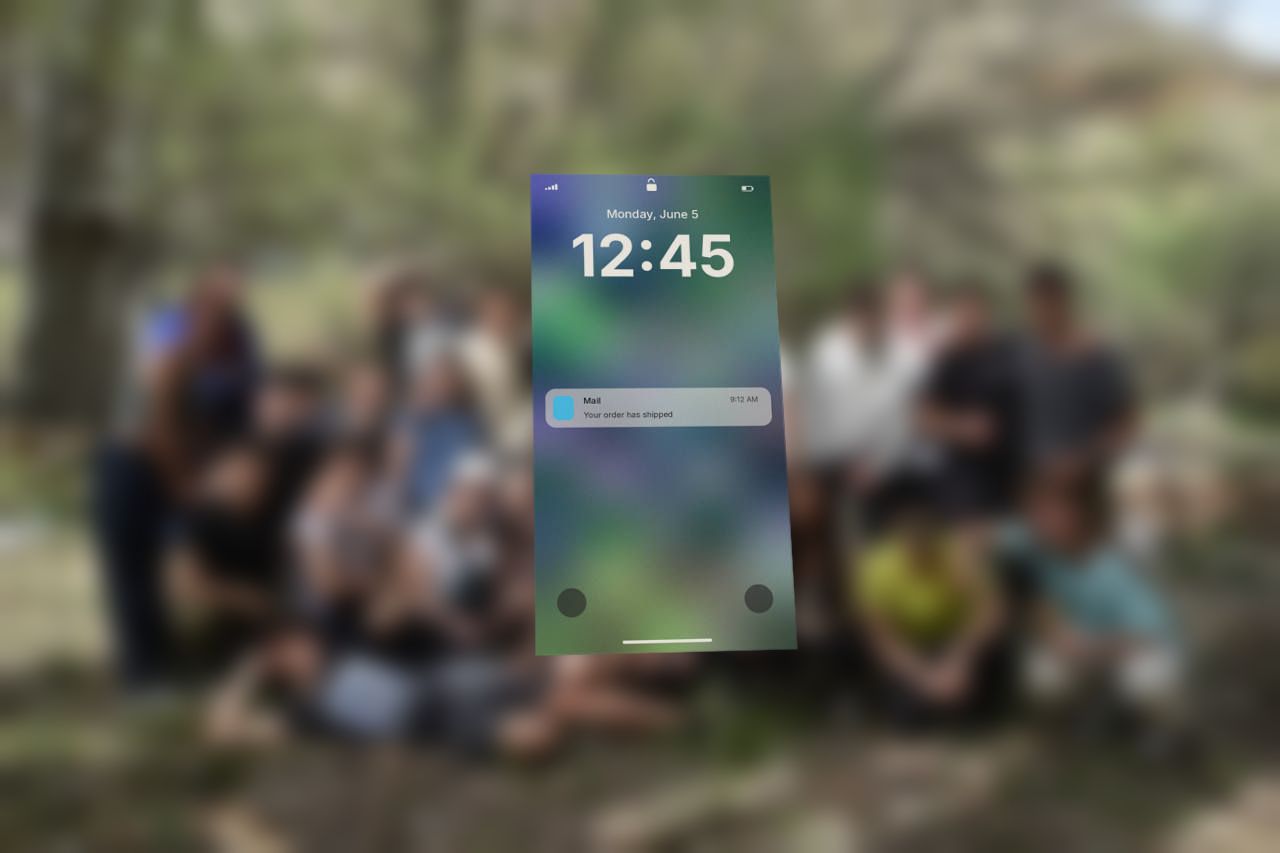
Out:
12.45
